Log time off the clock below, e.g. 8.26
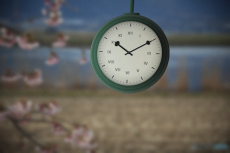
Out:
10.10
